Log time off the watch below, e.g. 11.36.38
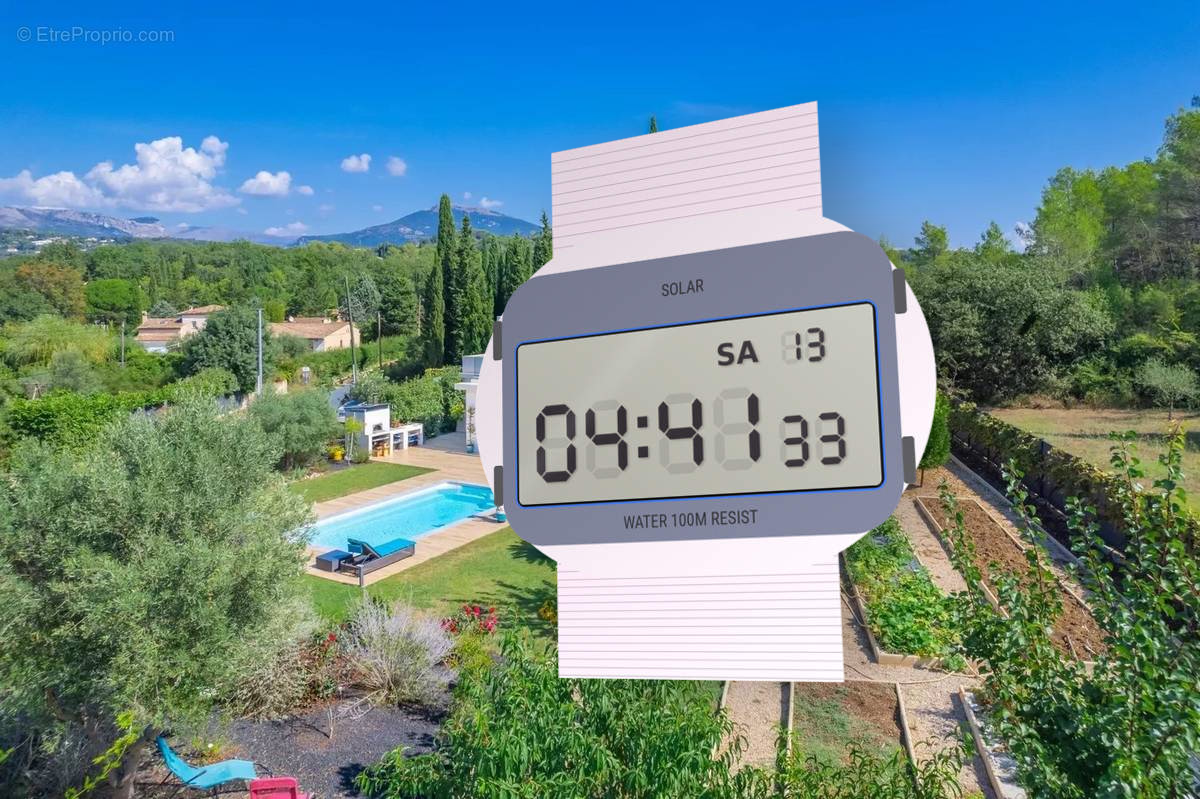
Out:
4.41.33
